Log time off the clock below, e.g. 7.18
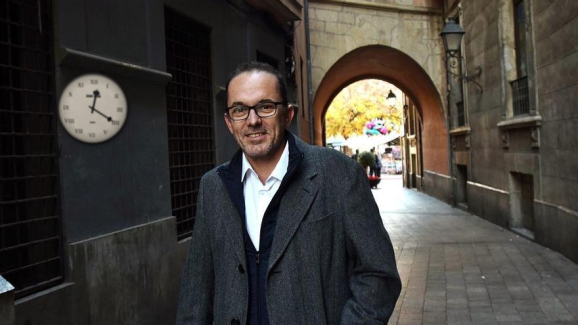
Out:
12.20
